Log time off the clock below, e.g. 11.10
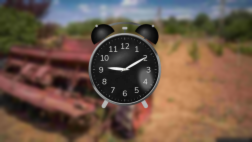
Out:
9.10
